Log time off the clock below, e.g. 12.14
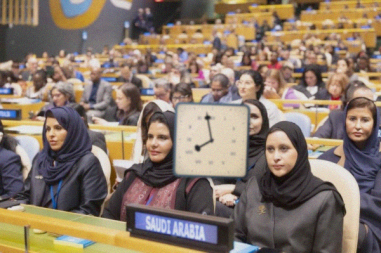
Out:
7.58
